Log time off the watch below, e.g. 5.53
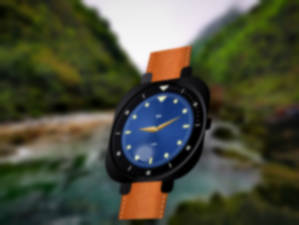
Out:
9.11
